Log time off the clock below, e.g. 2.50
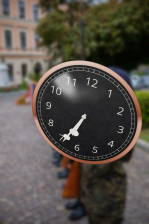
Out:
6.34
